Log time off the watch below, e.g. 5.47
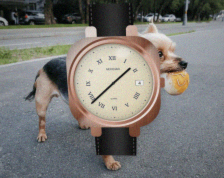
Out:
1.38
